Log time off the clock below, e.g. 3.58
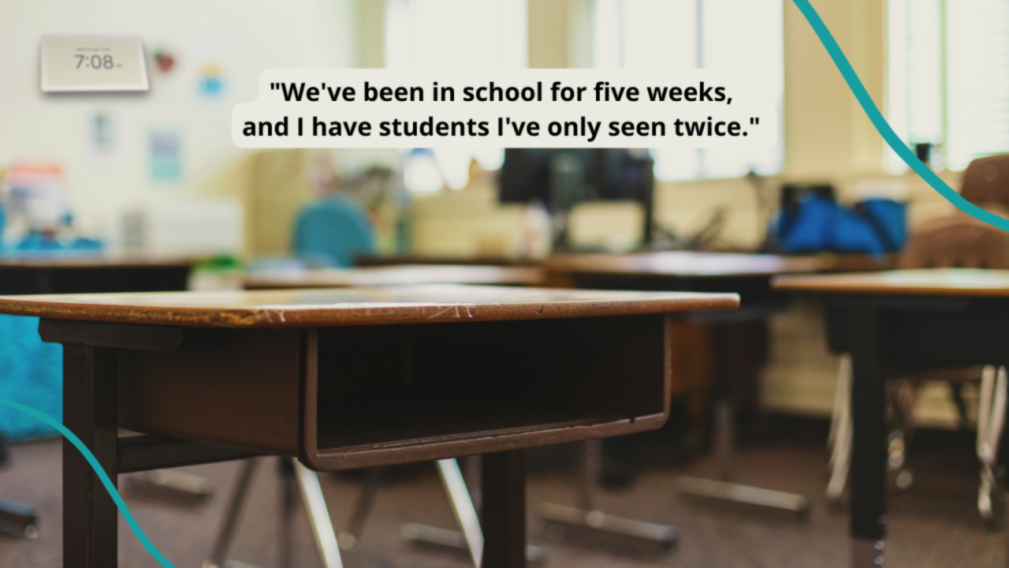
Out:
7.08
